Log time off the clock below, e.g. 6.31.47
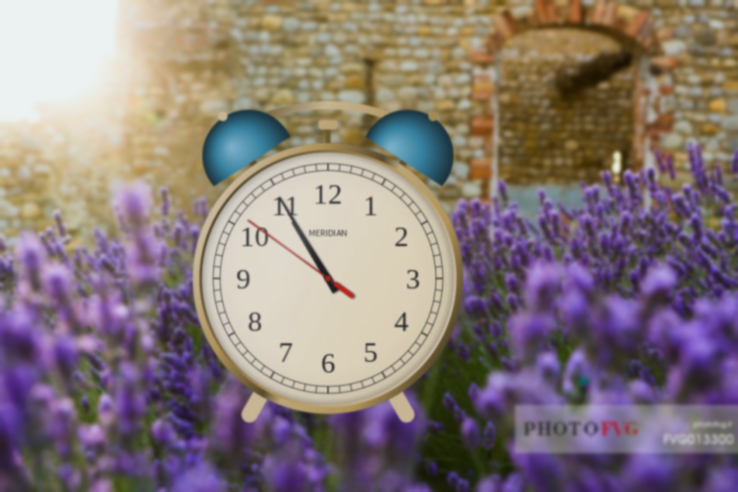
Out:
10.54.51
